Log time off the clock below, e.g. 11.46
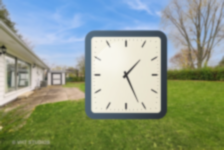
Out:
1.26
